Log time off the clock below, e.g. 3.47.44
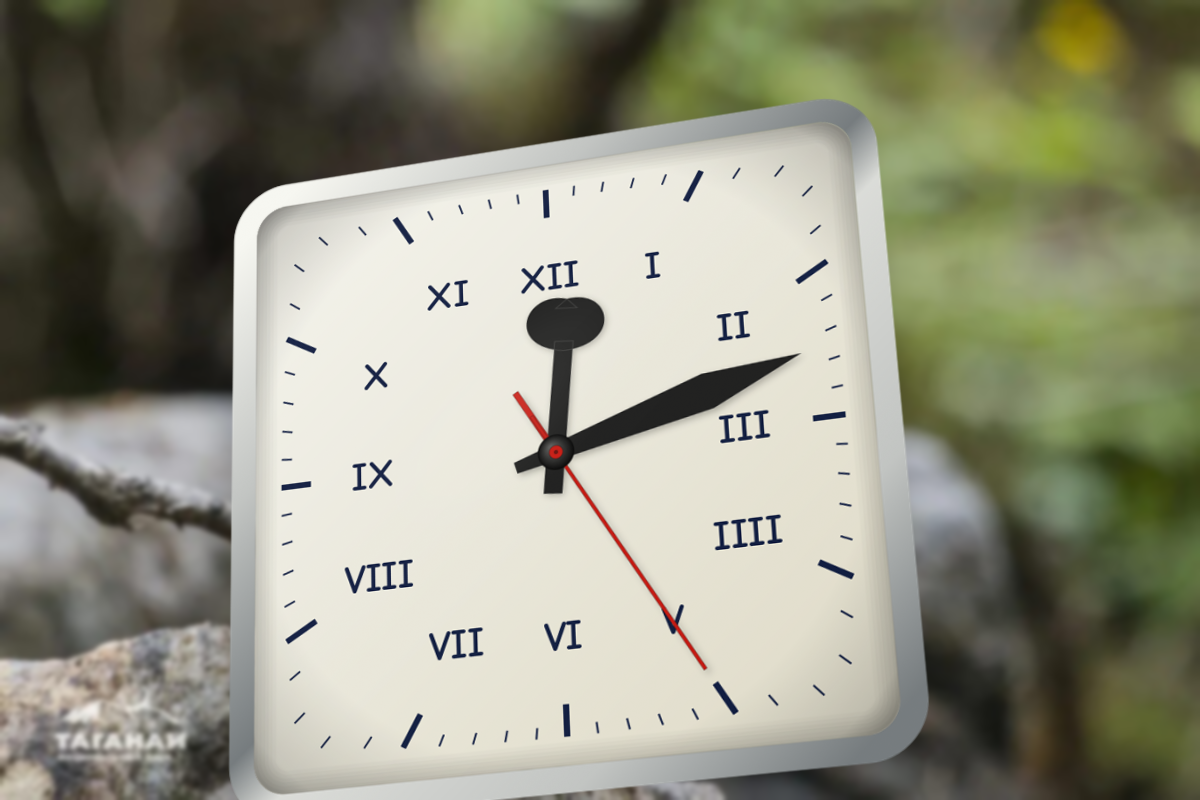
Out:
12.12.25
